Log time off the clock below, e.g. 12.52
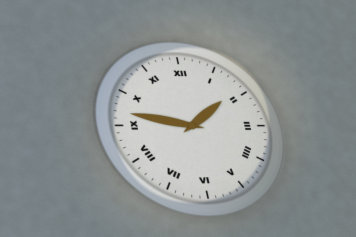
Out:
1.47
